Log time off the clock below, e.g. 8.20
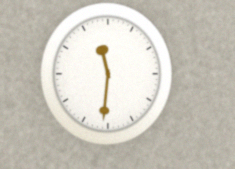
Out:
11.31
